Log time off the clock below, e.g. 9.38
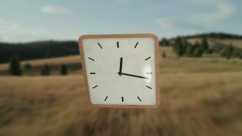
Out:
12.17
